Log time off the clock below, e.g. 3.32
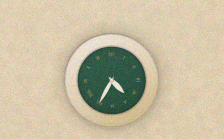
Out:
4.35
